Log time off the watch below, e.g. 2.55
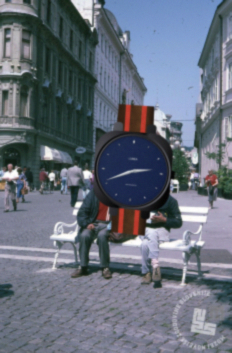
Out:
2.41
